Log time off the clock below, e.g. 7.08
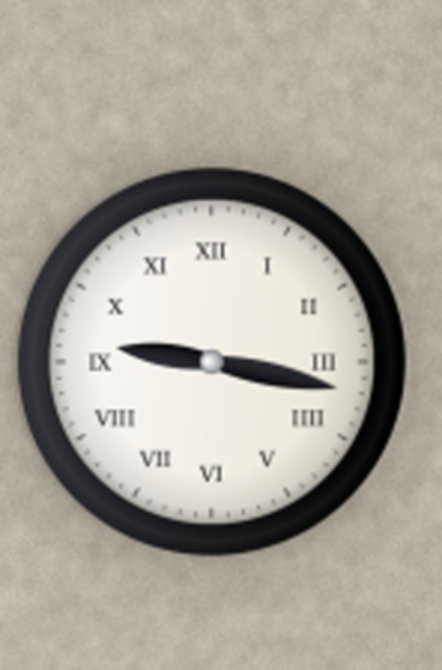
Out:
9.17
